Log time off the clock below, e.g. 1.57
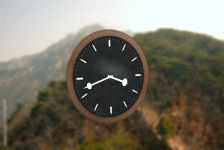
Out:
3.42
